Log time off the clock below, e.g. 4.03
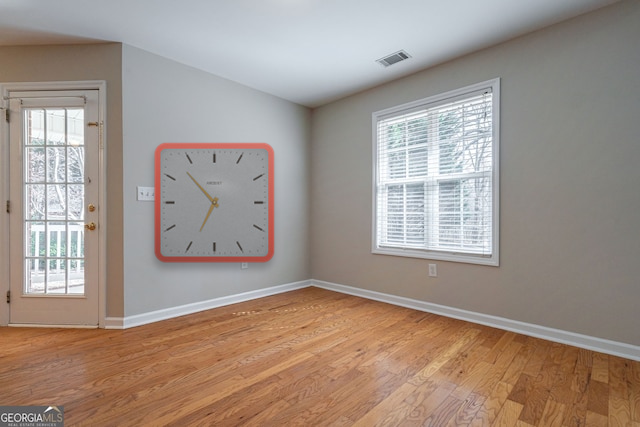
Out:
6.53
